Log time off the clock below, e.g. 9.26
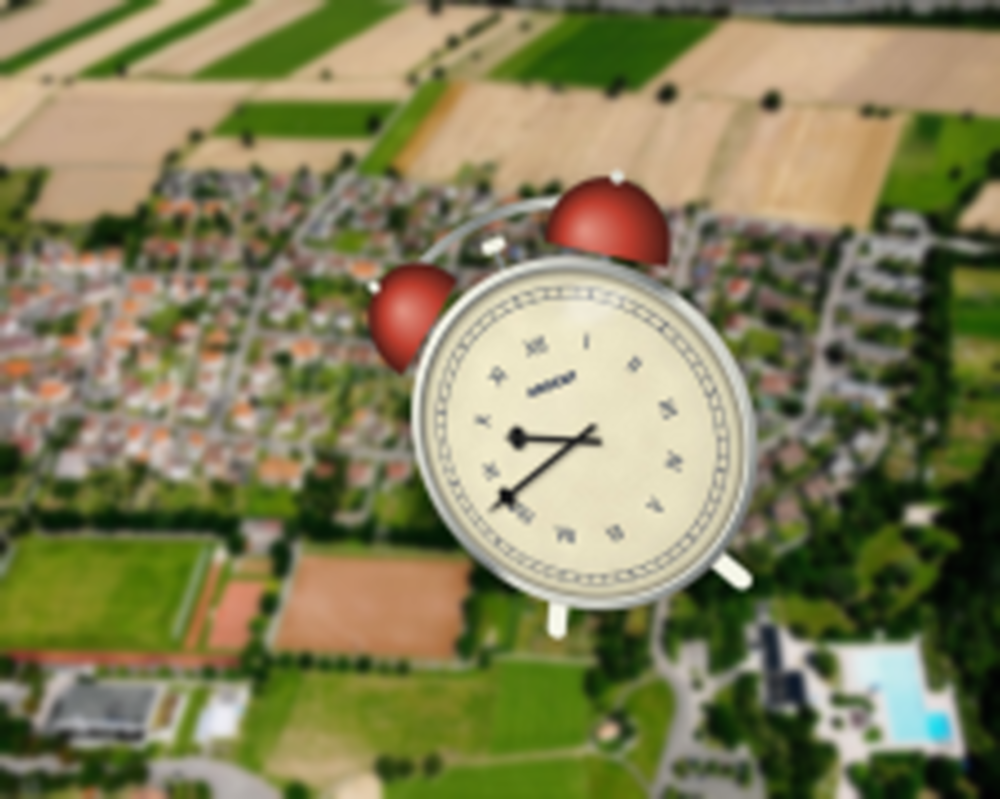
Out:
9.42
